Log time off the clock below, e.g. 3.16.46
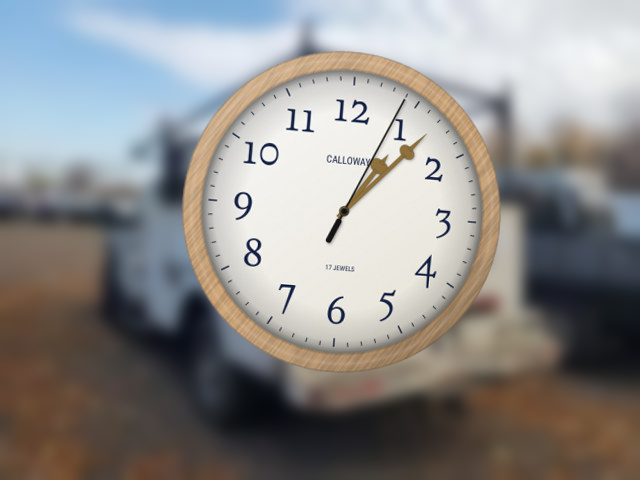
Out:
1.07.04
